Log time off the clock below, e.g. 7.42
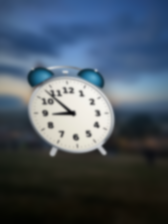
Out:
8.53
